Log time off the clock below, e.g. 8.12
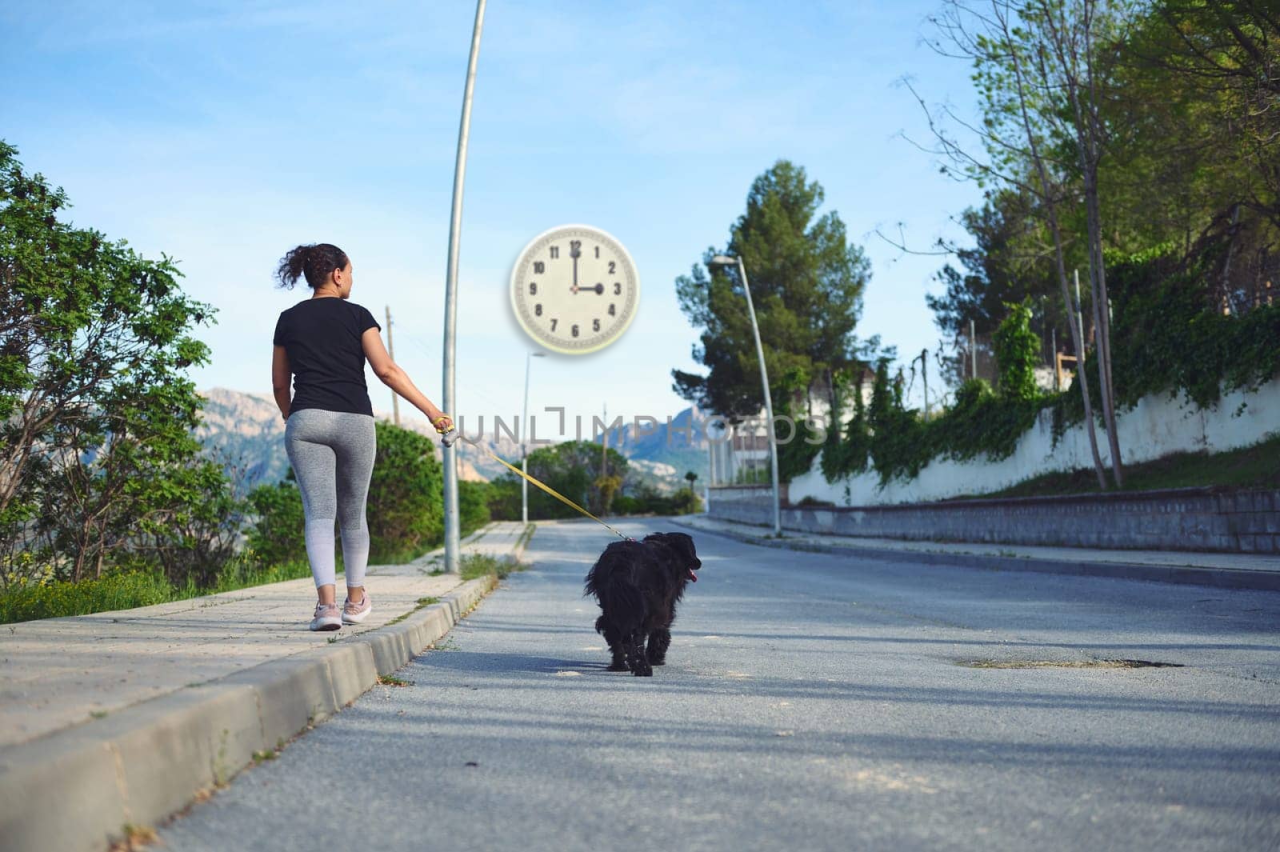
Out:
3.00
